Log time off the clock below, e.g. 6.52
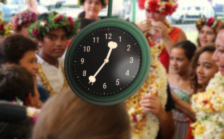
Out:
12.36
